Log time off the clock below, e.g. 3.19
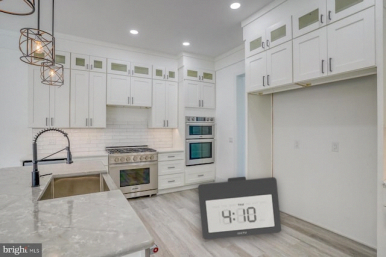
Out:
4.10
